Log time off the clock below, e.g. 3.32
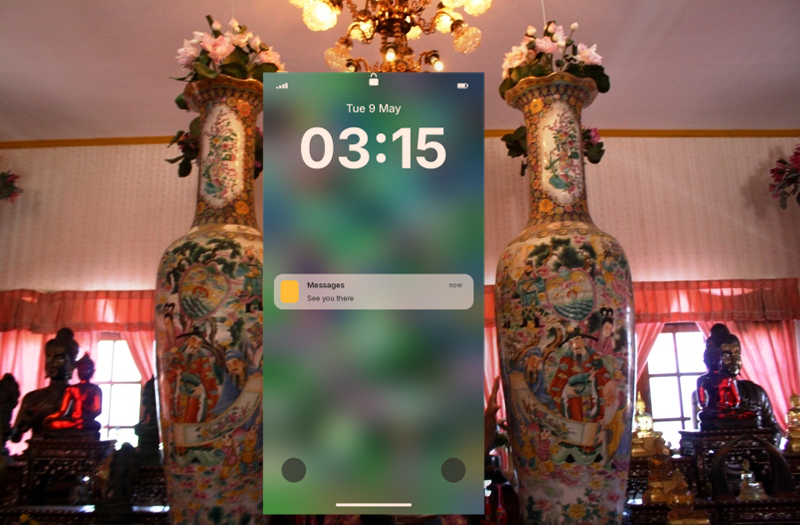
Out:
3.15
